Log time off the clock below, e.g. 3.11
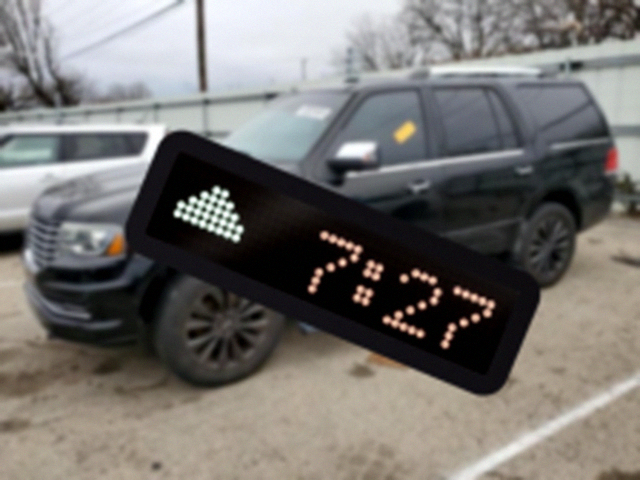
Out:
7.27
